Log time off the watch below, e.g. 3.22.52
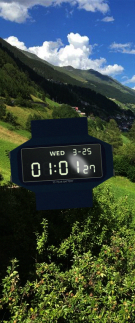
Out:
1.01.27
